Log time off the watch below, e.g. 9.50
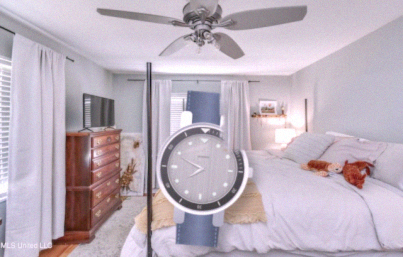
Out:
7.49
